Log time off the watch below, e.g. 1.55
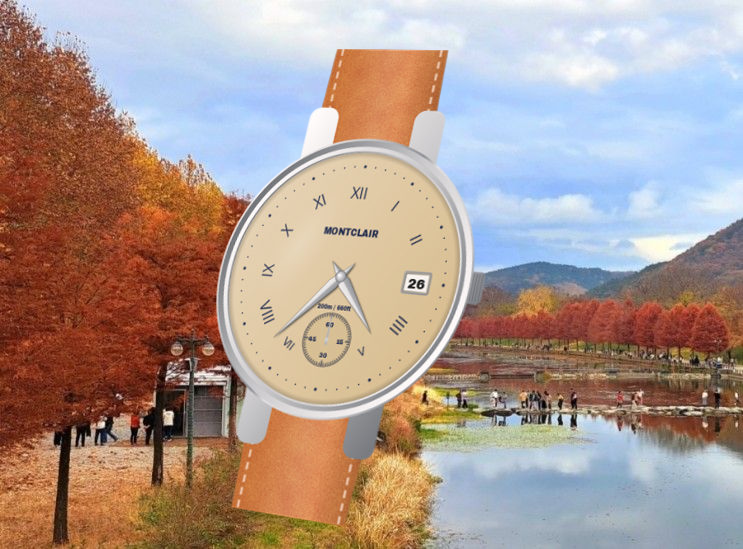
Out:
4.37
